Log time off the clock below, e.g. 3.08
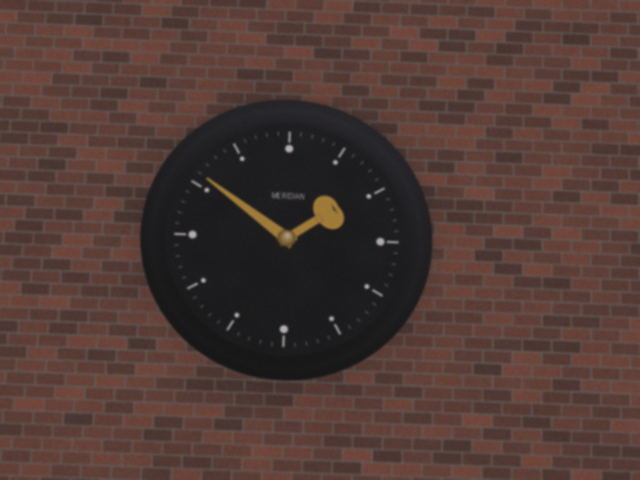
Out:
1.51
